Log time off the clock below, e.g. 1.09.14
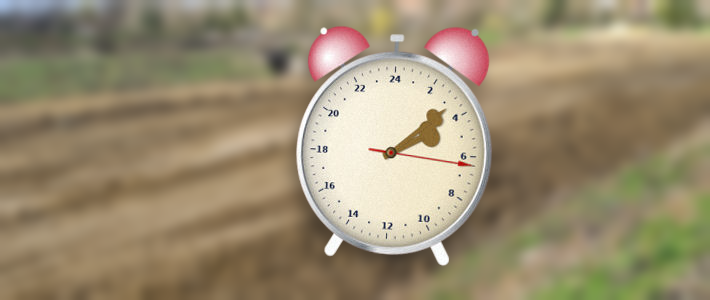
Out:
4.08.16
